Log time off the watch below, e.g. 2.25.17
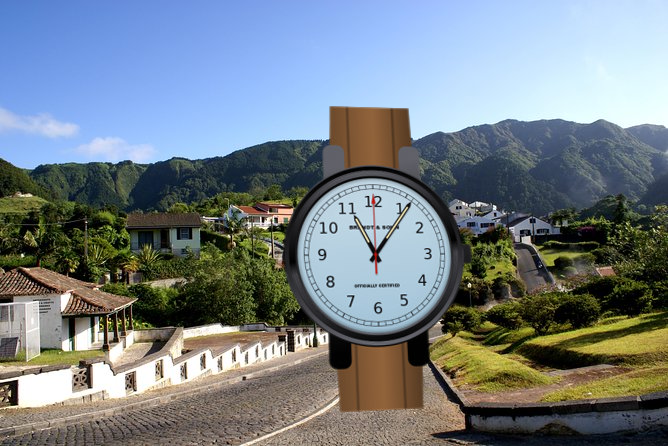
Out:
11.06.00
